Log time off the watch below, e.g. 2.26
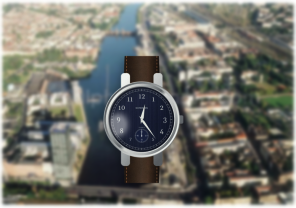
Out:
12.24
